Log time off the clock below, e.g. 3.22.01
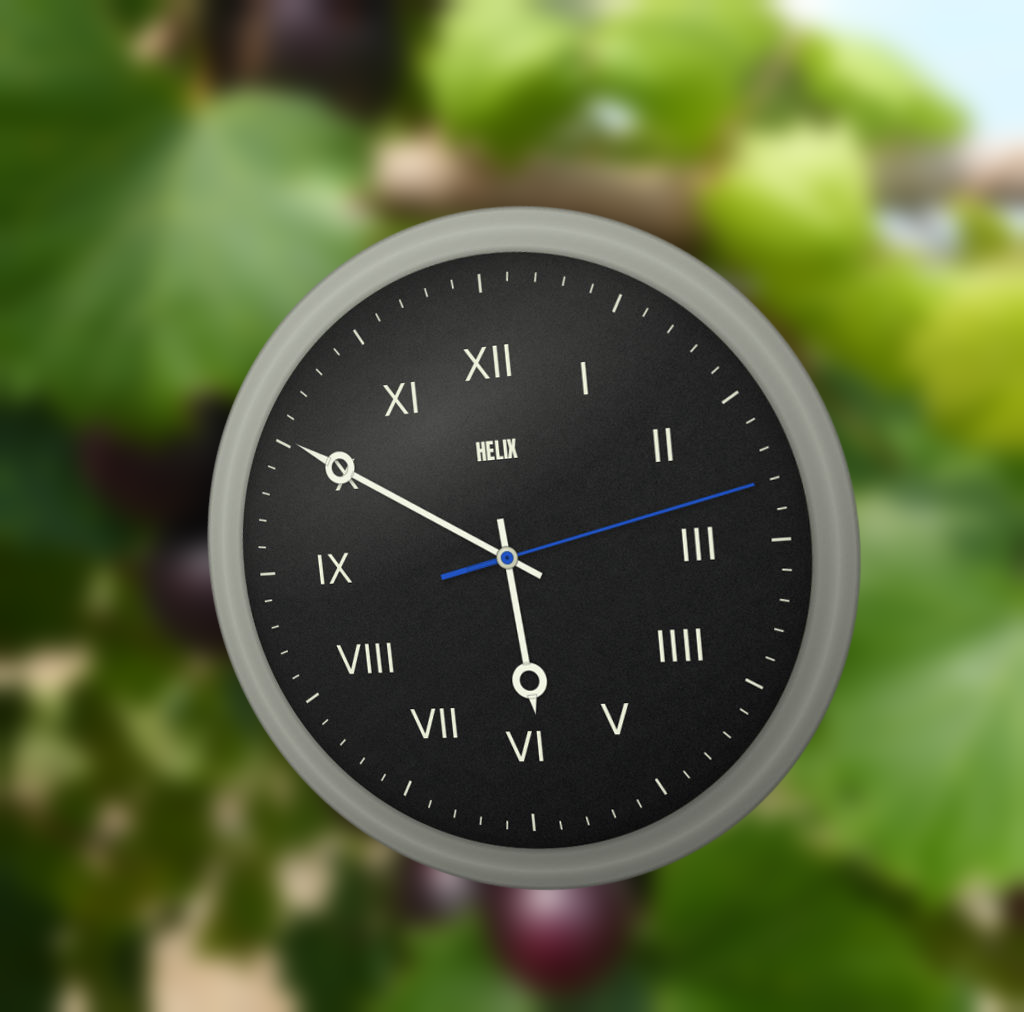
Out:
5.50.13
